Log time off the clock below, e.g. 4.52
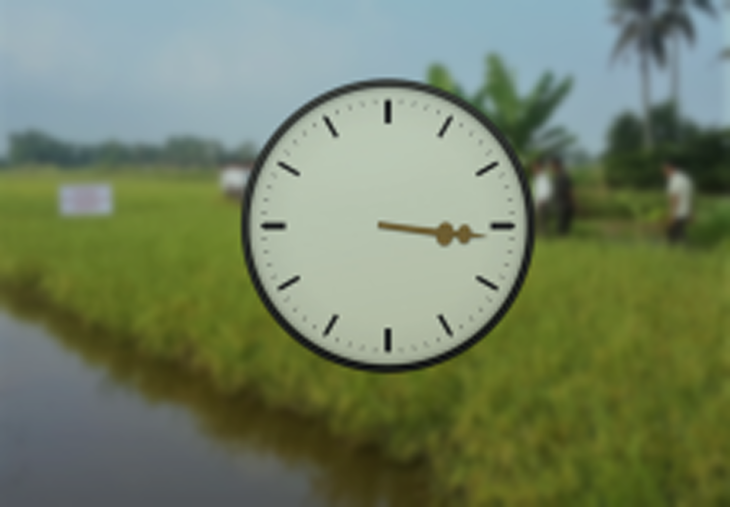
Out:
3.16
